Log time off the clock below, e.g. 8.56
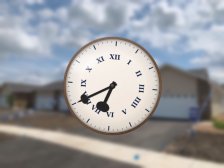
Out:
6.40
